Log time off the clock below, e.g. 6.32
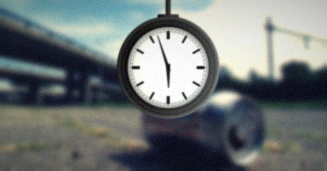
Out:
5.57
